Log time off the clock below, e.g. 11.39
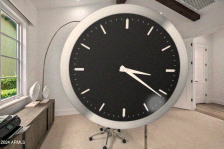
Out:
3.21
